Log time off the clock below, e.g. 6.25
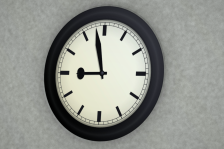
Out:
8.58
